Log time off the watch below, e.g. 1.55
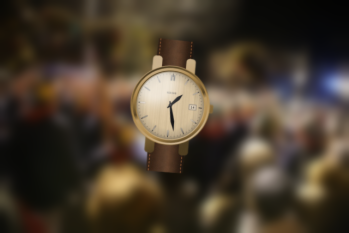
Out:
1.28
